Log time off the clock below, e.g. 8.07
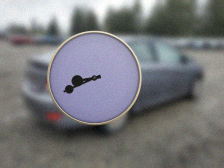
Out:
8.41
